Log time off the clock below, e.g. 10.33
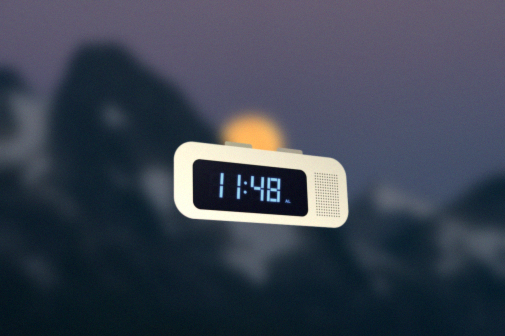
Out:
11.48
